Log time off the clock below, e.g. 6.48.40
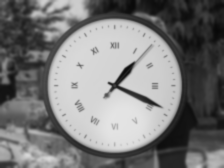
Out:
1.19.07
